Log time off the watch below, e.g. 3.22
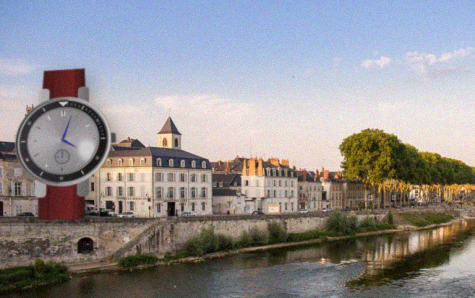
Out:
4.03
